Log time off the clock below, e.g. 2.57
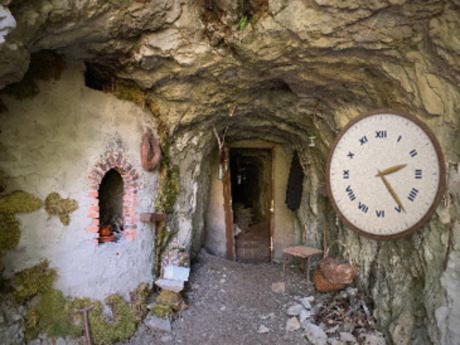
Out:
2.24
